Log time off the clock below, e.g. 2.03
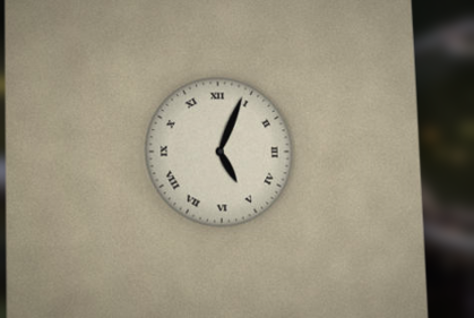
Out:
5.04
